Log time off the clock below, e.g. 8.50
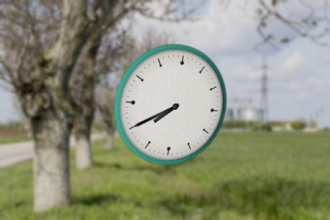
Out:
7.40
